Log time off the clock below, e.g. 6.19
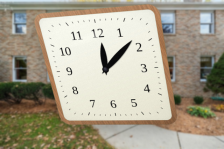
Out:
12.08
